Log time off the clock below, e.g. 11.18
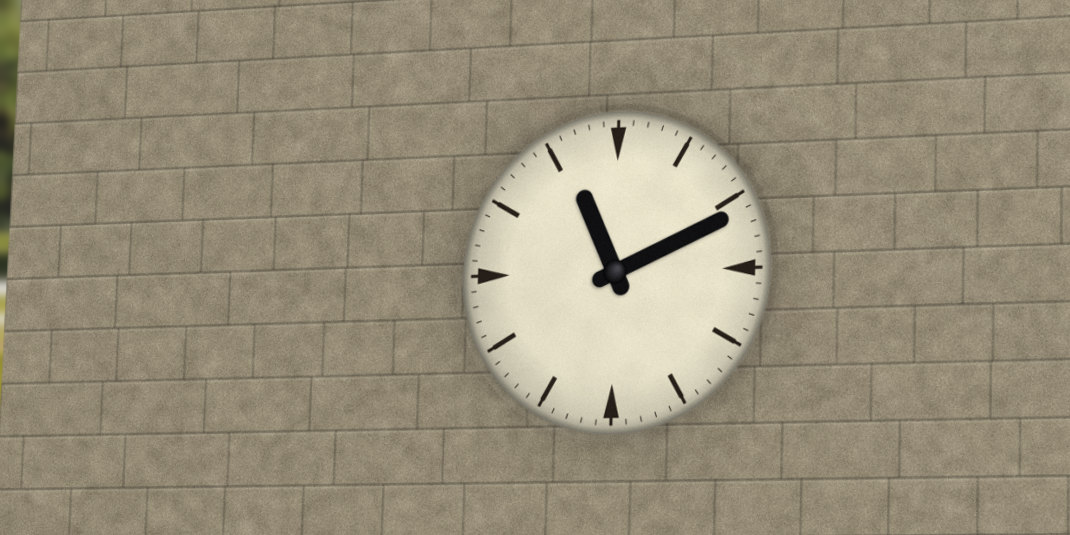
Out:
11.11
